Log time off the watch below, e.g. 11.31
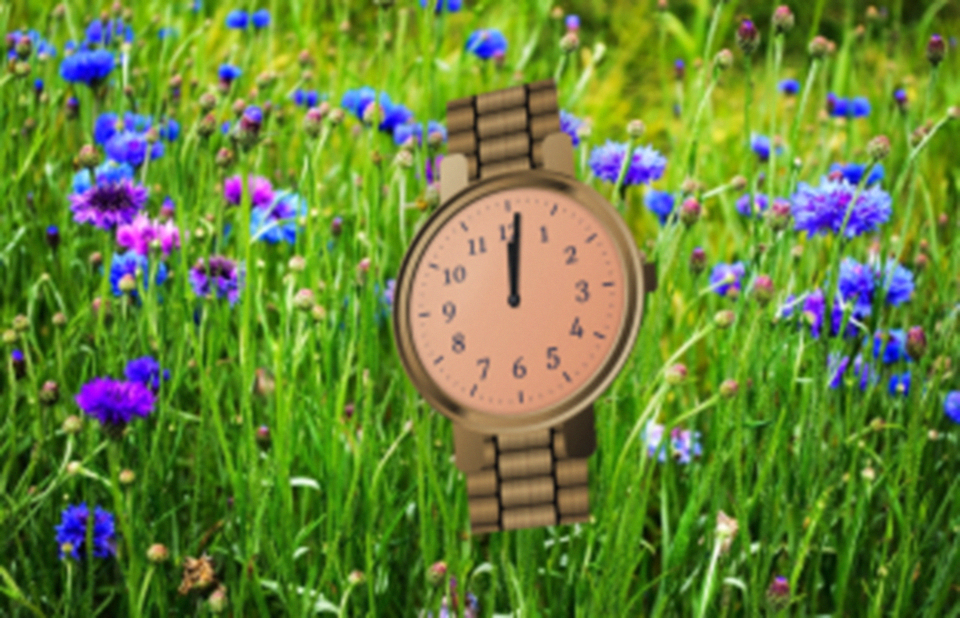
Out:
12.01
